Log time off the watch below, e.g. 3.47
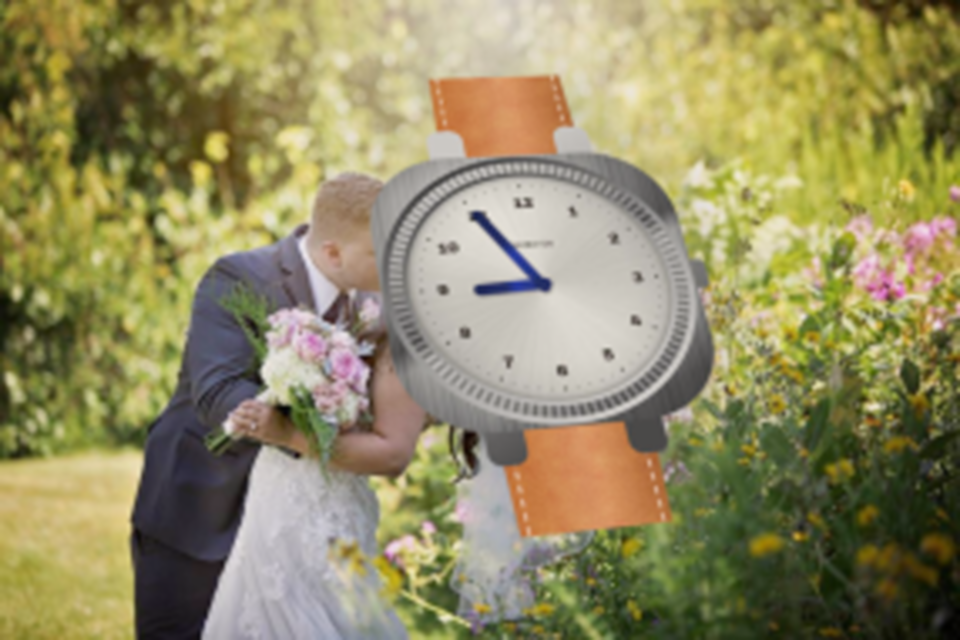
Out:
8.55
